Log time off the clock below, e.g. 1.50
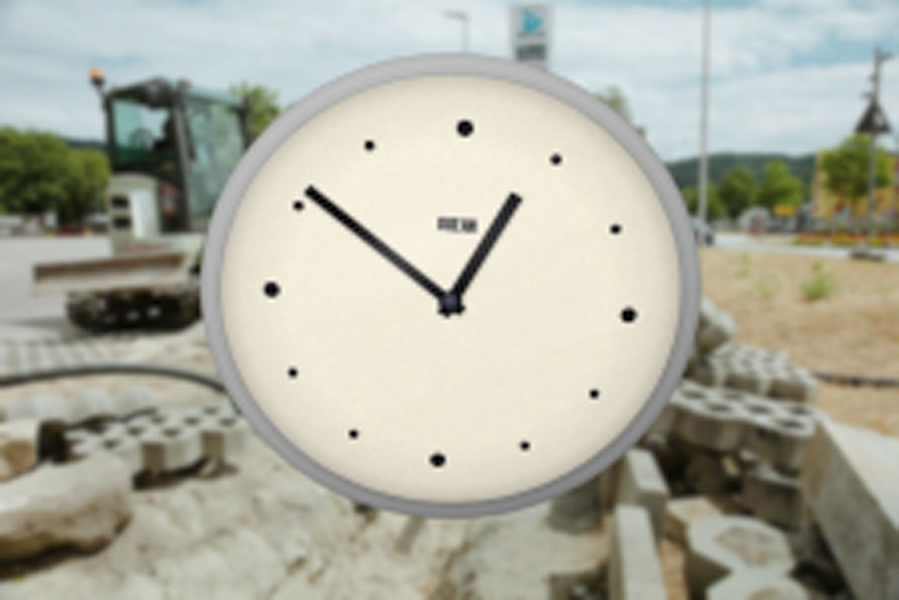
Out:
12.51
